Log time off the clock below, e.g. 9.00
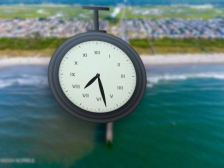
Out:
7.28
